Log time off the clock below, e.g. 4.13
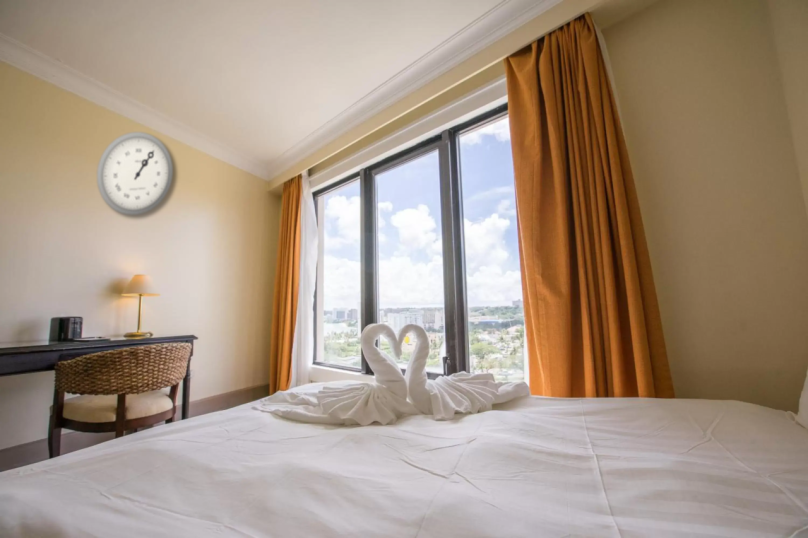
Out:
1.06
